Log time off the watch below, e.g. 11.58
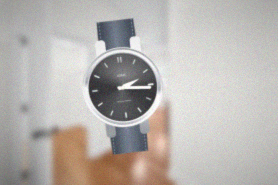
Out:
2.16
